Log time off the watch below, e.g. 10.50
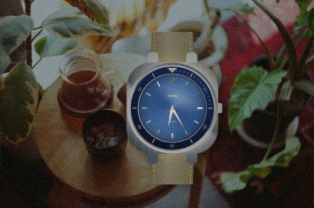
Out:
6.25
